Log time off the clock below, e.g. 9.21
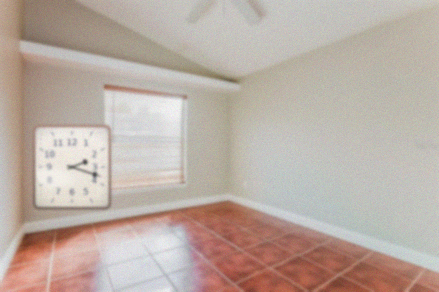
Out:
2.18
